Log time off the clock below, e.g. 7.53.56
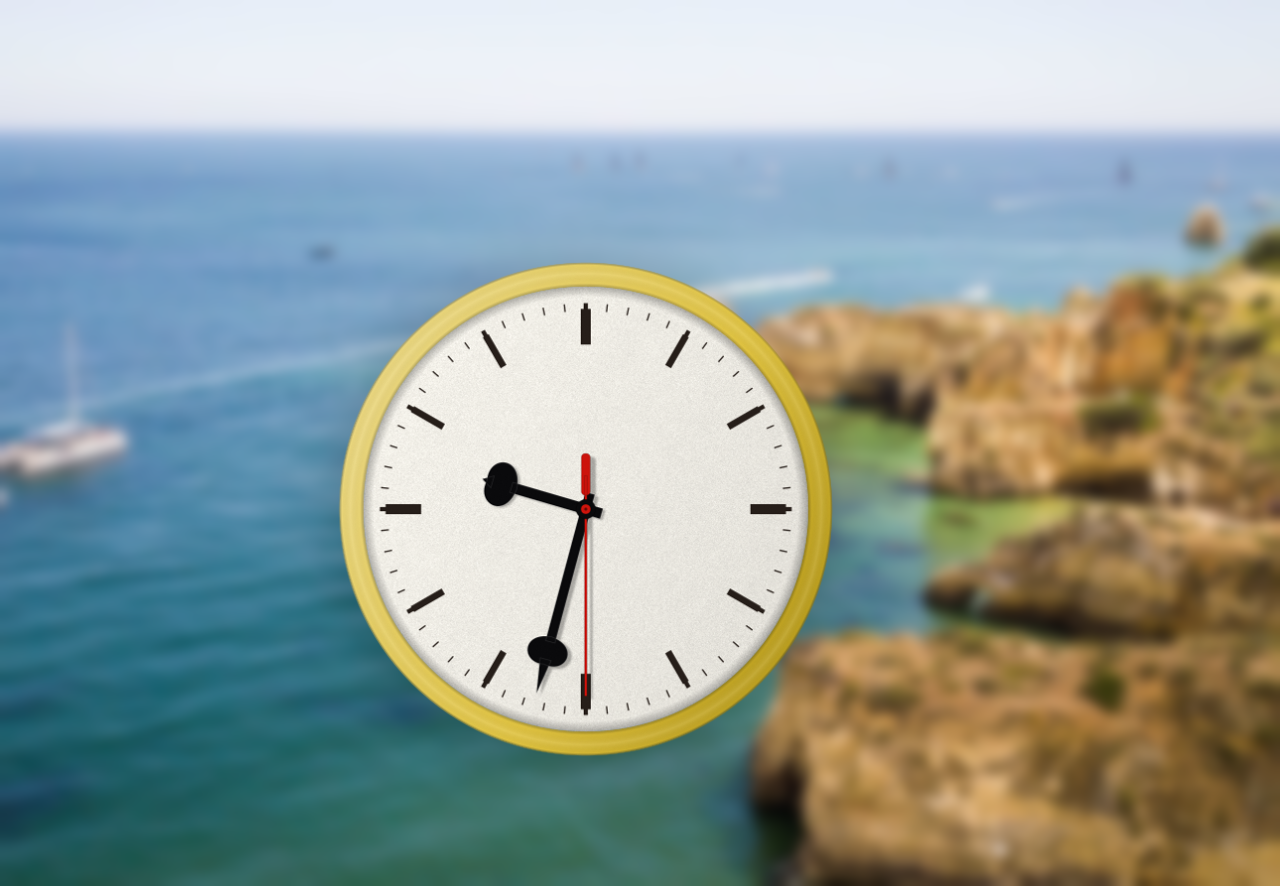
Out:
9.32.30
